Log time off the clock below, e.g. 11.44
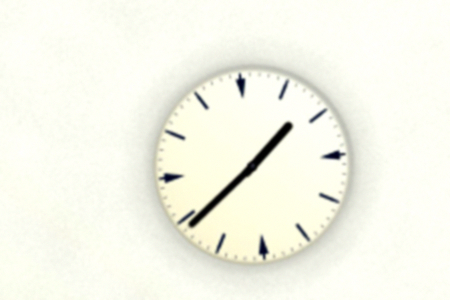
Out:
1.39
